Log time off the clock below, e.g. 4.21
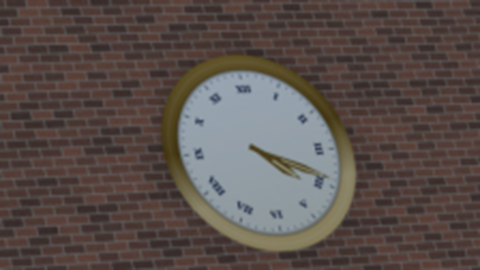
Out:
4.19
